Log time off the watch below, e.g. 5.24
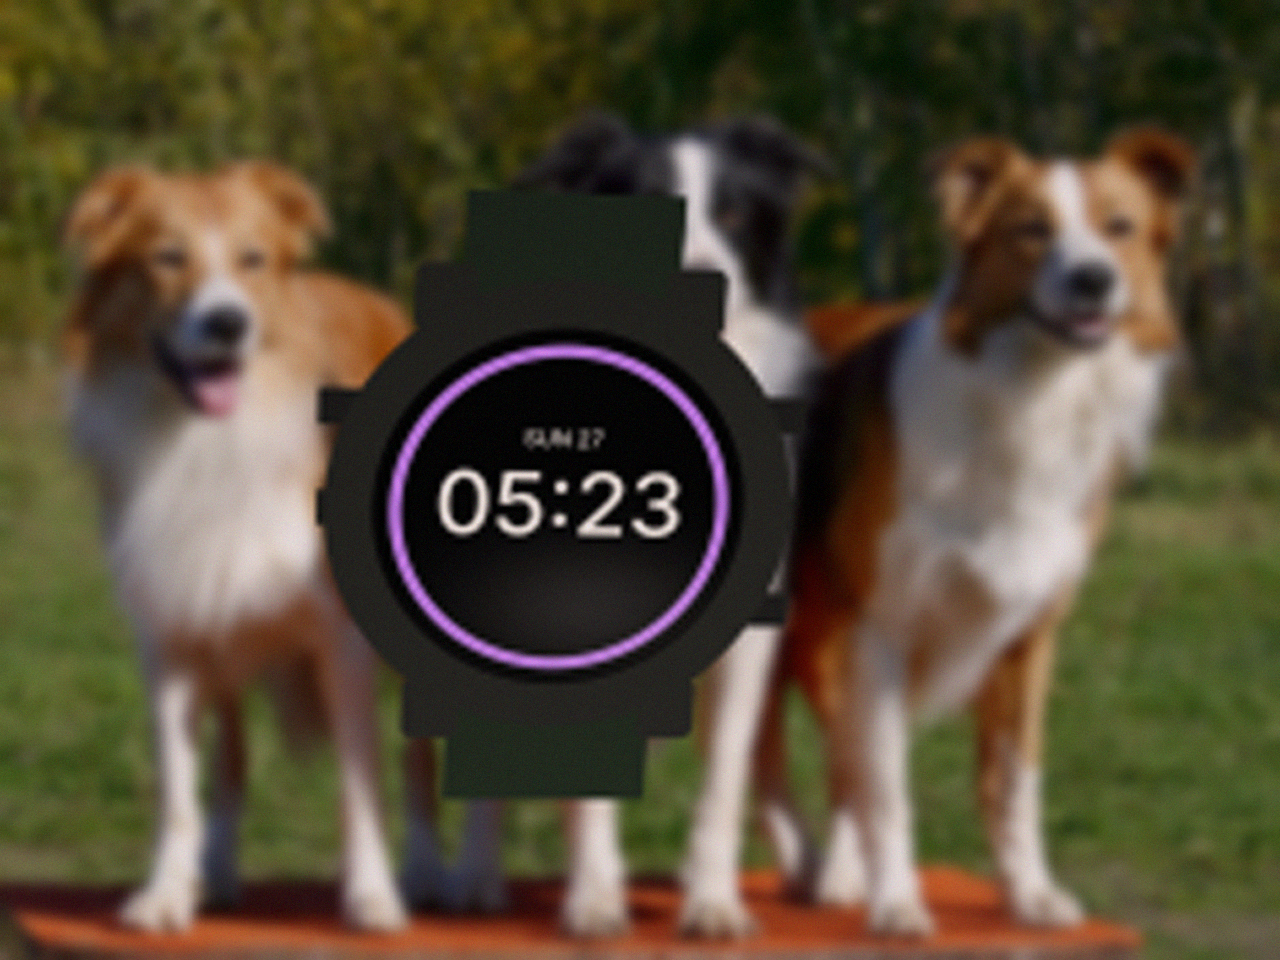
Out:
5.23
